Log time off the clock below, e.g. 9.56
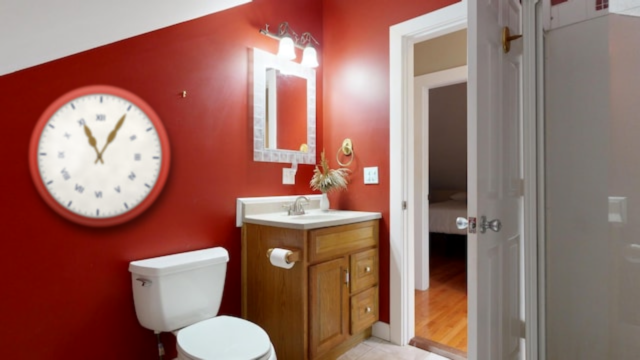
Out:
11.05
